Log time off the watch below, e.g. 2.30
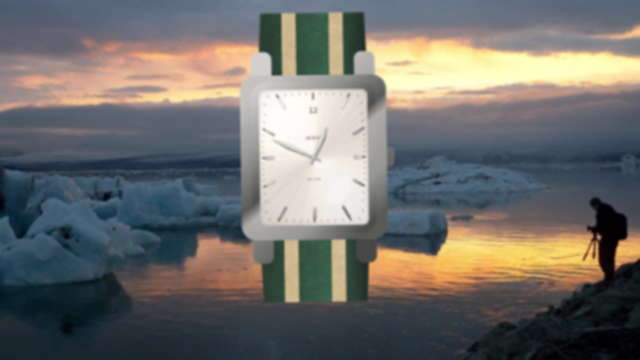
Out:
12.49
